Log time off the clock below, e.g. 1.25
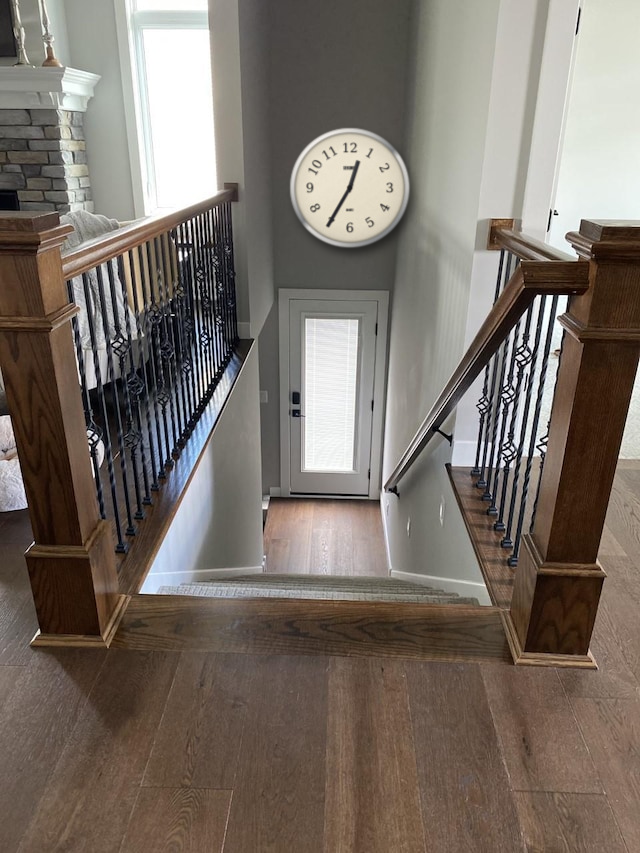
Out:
12.35
